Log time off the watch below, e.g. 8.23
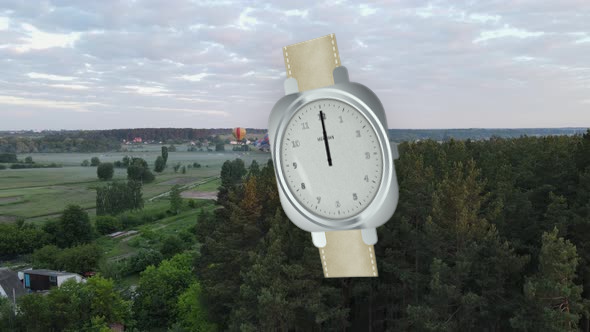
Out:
12.00
